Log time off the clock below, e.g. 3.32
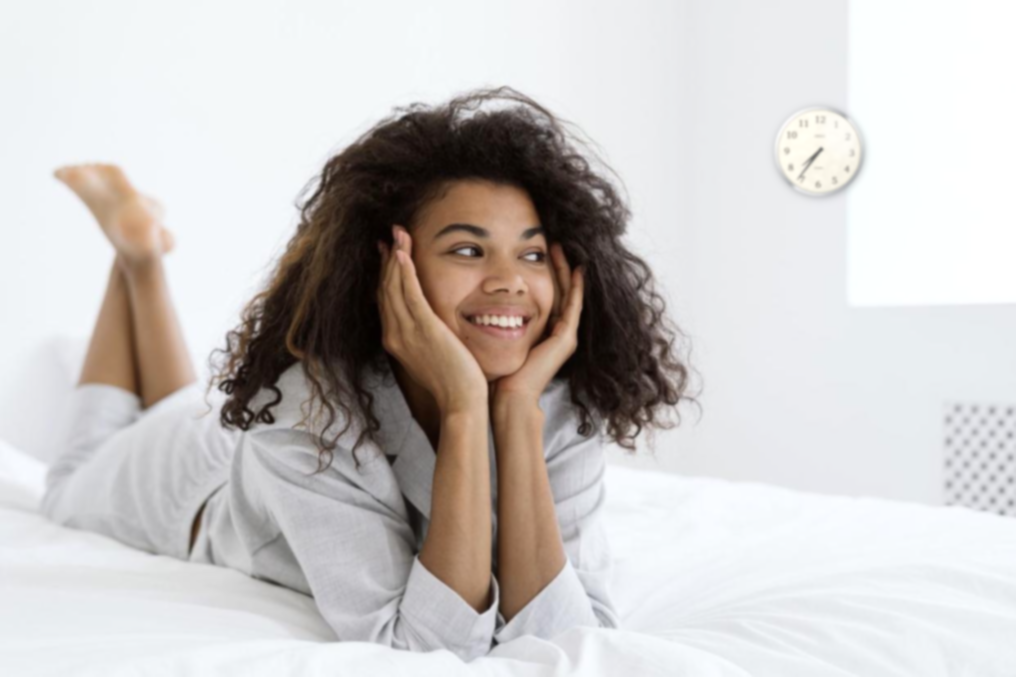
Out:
7.36
